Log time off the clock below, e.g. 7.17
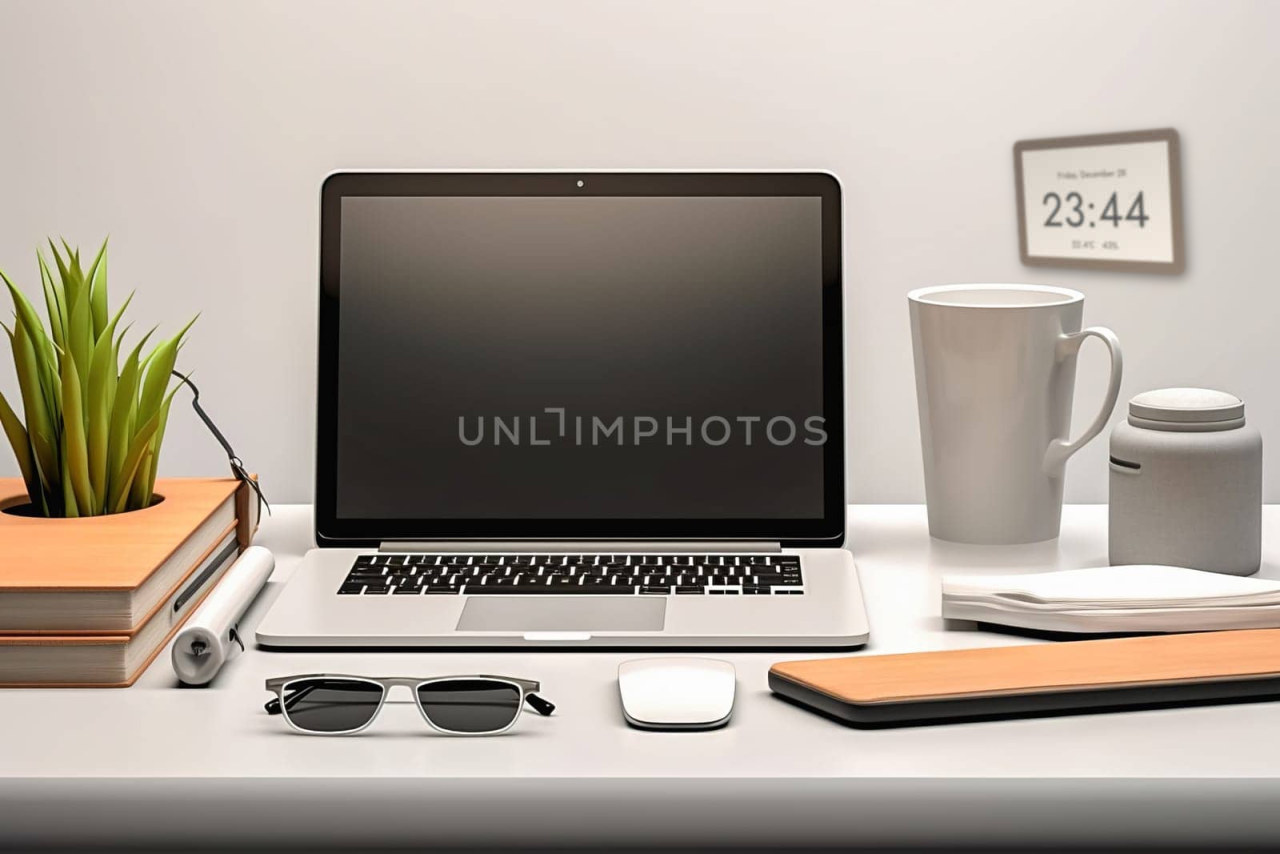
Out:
23.44
